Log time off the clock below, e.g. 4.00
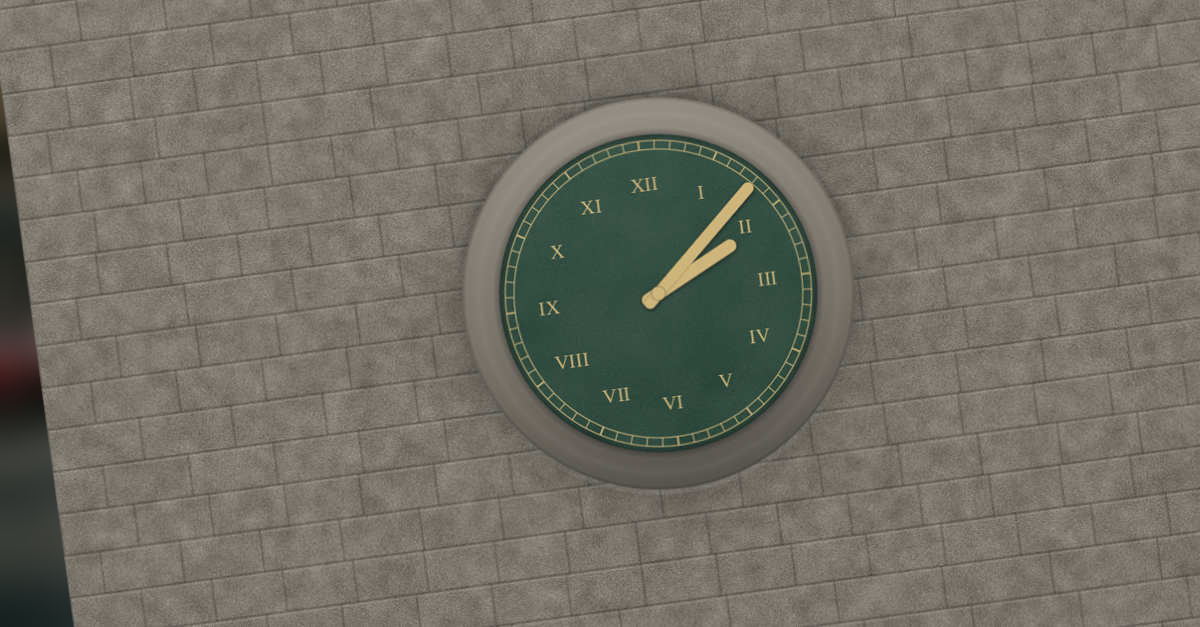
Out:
2.08
